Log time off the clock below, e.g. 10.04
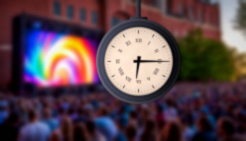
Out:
6.15
